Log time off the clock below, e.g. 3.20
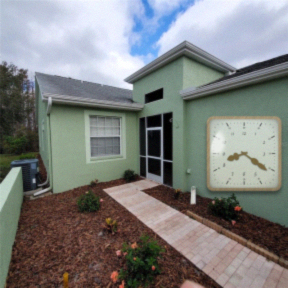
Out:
8.21
